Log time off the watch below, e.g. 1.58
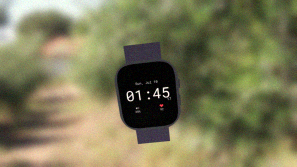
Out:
1.45
